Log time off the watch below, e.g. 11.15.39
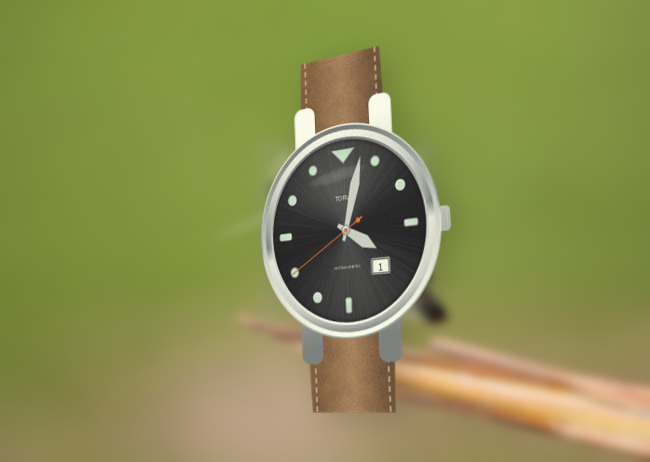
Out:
4.02.40
